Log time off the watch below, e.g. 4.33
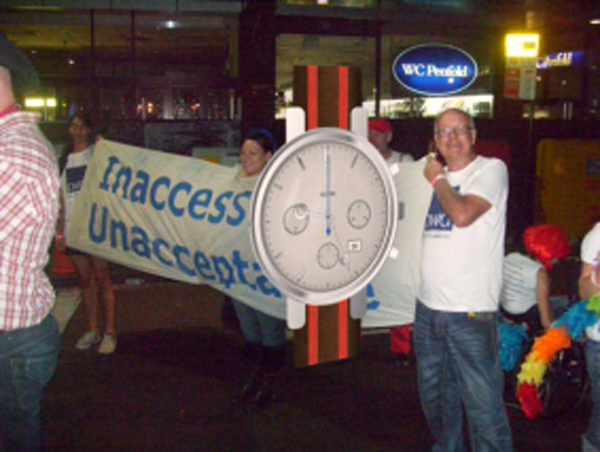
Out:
9.26
